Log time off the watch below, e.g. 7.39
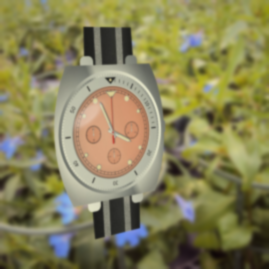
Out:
3.56
